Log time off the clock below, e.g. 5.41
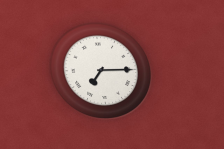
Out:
7.15
